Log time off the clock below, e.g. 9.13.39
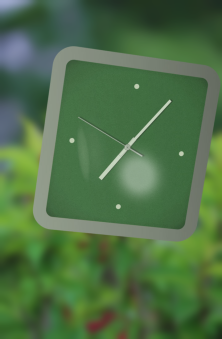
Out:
7.05.49
